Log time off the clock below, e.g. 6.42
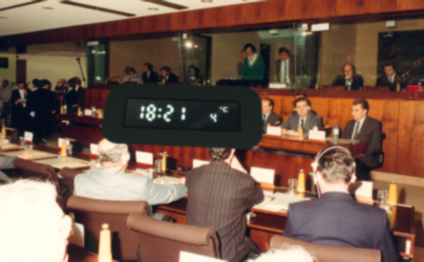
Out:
18.21
